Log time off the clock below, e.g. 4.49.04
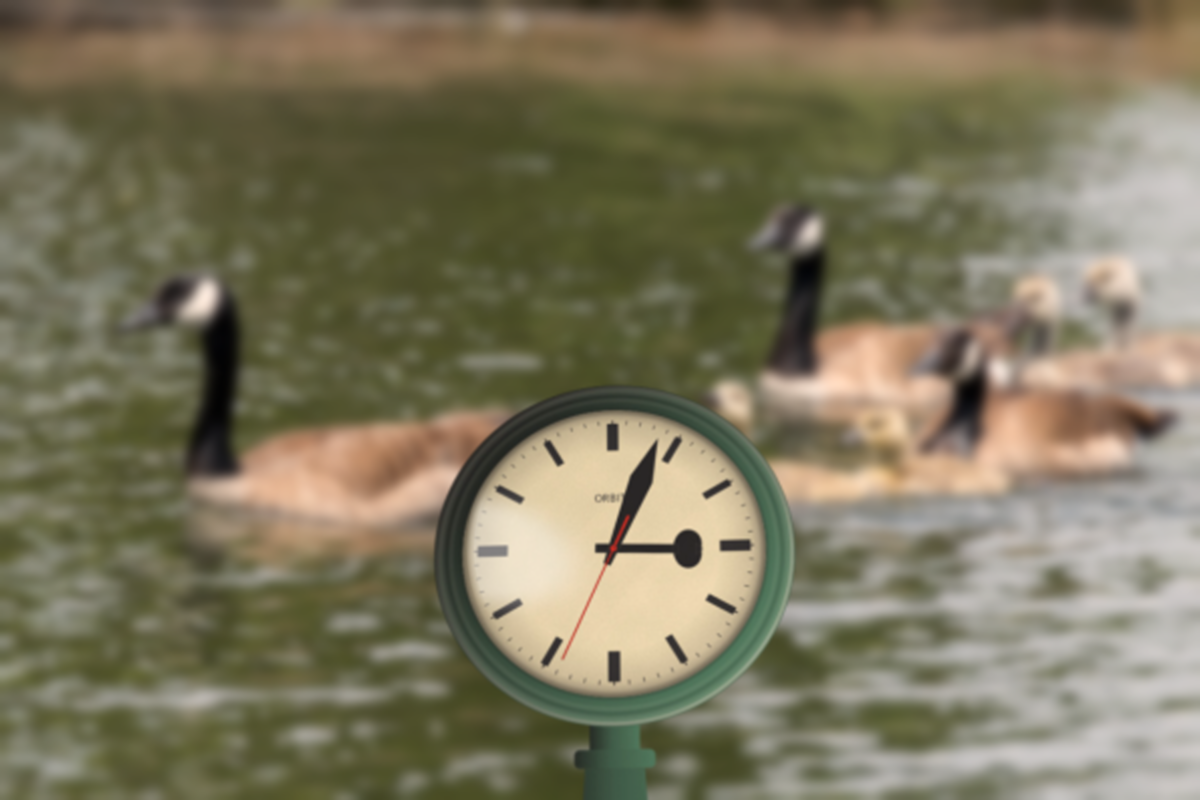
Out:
3.03.34
